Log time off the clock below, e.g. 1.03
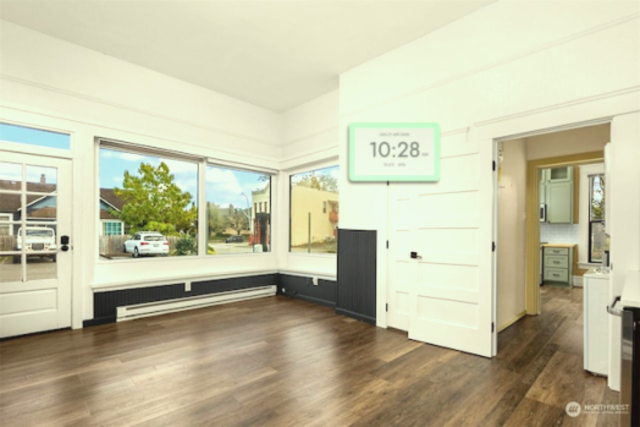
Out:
10.28
